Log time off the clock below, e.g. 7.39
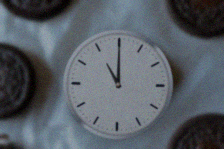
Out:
11.00
